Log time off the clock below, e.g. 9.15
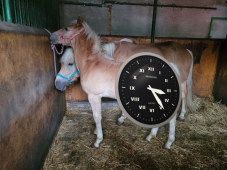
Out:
3.24
